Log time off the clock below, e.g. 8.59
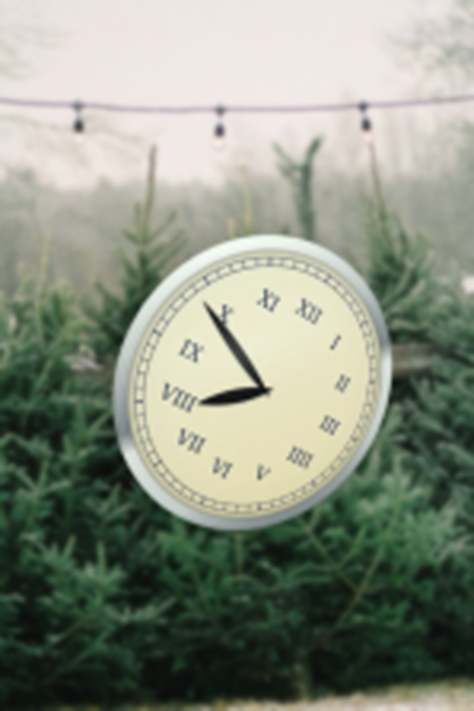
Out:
7.49
